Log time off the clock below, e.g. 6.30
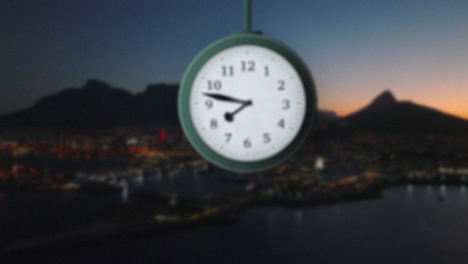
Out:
7.47
